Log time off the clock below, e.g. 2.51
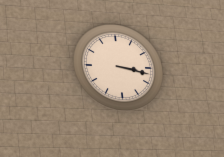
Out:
3.17
